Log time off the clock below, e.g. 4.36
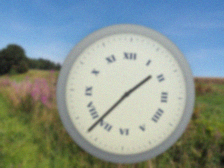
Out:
1.37
